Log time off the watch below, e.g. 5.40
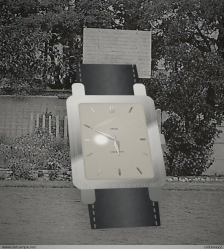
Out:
5.50
